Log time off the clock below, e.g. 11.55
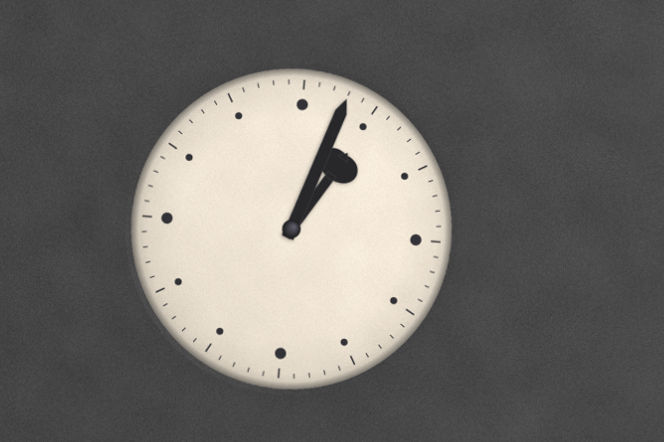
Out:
1.03
